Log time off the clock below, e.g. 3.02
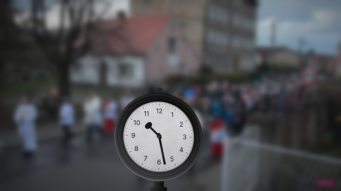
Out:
10.28
